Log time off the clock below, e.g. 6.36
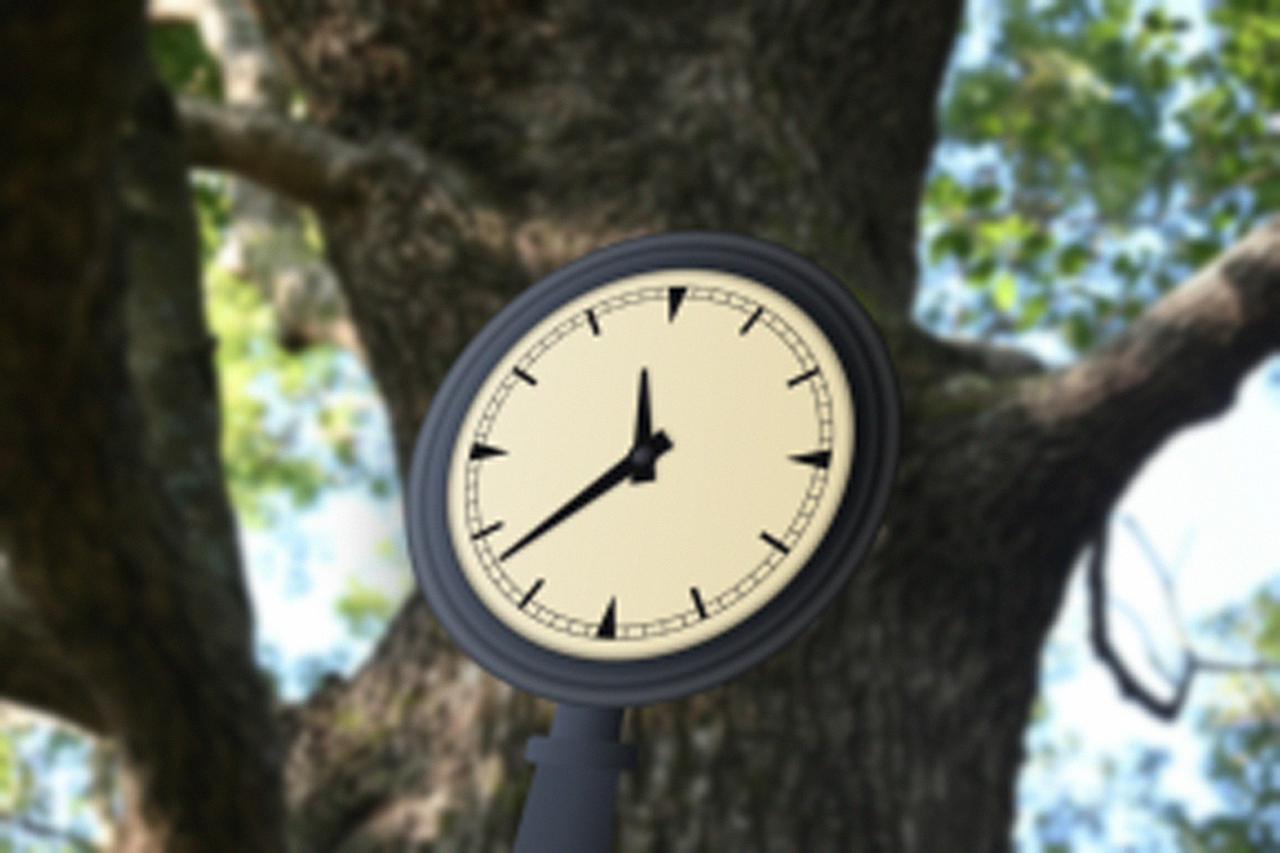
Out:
11.38
